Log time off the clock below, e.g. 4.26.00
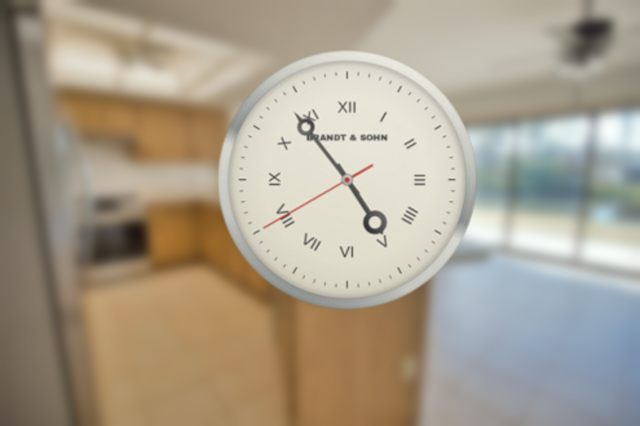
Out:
4.53.40
